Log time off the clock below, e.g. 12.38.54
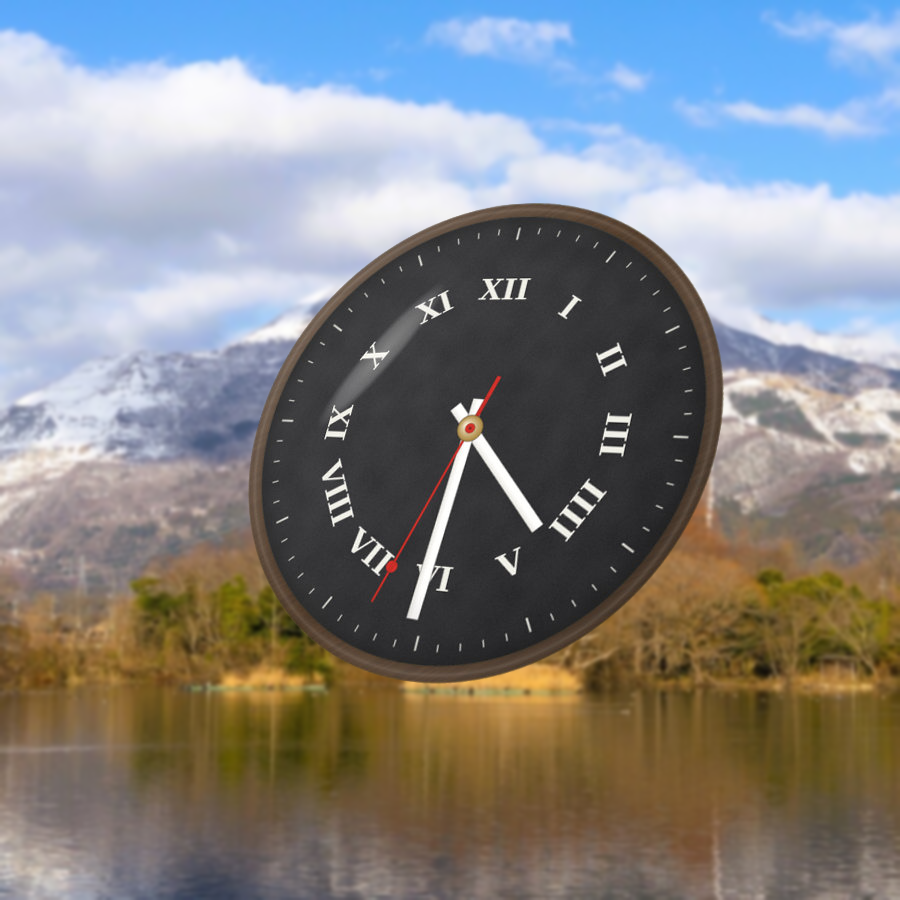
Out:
4.30.33
